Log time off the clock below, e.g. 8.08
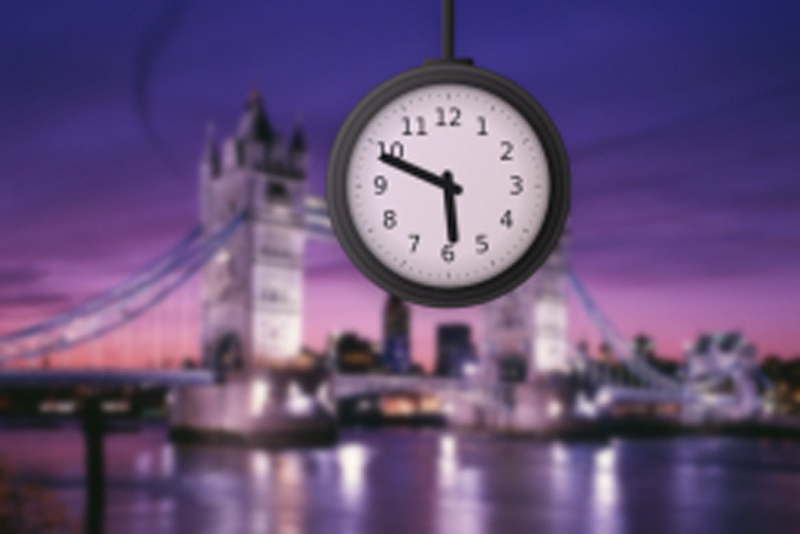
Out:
5.49
